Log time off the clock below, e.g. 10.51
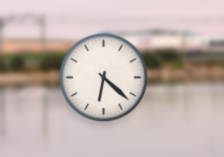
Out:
6.22
